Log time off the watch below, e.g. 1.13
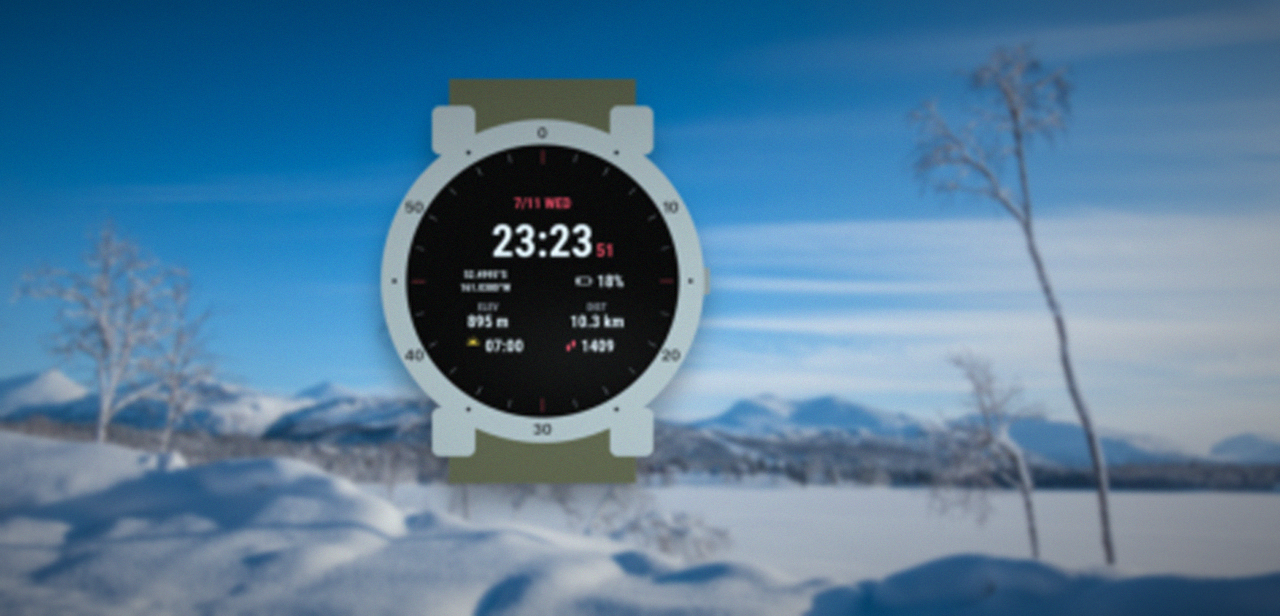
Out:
23.23
